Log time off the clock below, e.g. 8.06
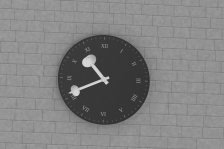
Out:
10.41
